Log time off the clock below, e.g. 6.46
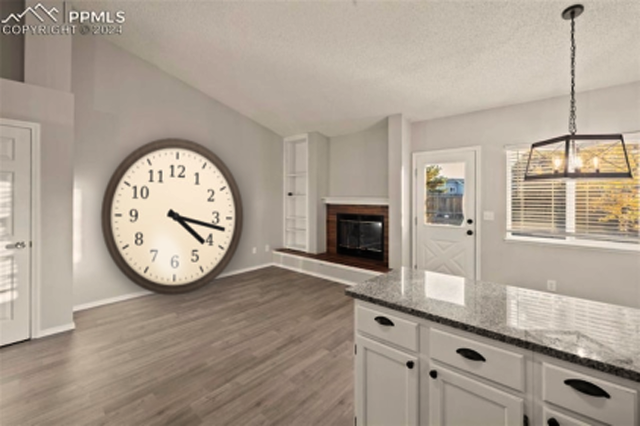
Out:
4.17
